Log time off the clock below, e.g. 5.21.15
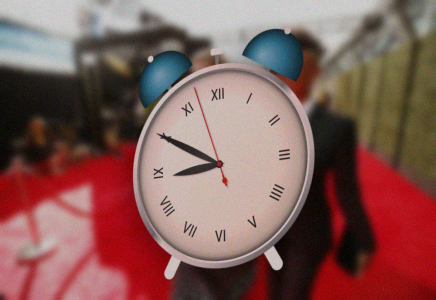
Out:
8.49.57
